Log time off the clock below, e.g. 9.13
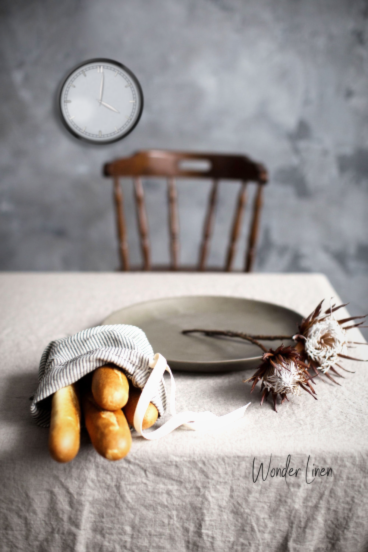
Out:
4.01
